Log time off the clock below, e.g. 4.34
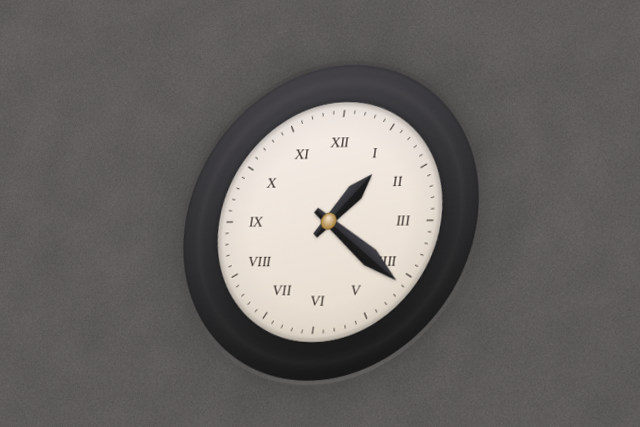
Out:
1.21
